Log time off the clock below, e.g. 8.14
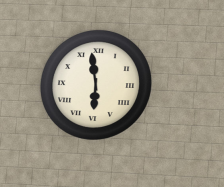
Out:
5.58
